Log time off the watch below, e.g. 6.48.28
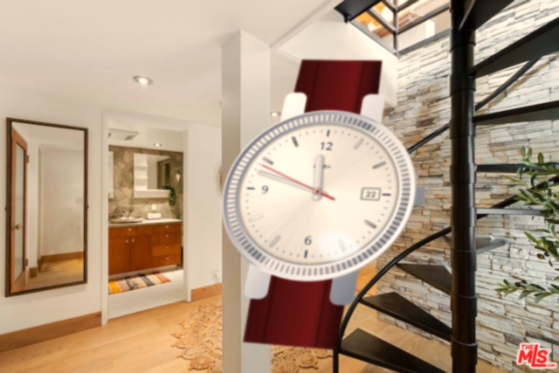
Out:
11.47.49
